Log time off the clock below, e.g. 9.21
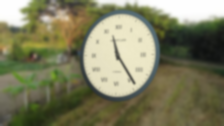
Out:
11.24
